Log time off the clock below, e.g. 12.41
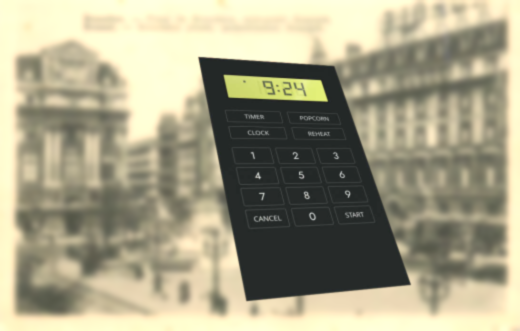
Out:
9.24
